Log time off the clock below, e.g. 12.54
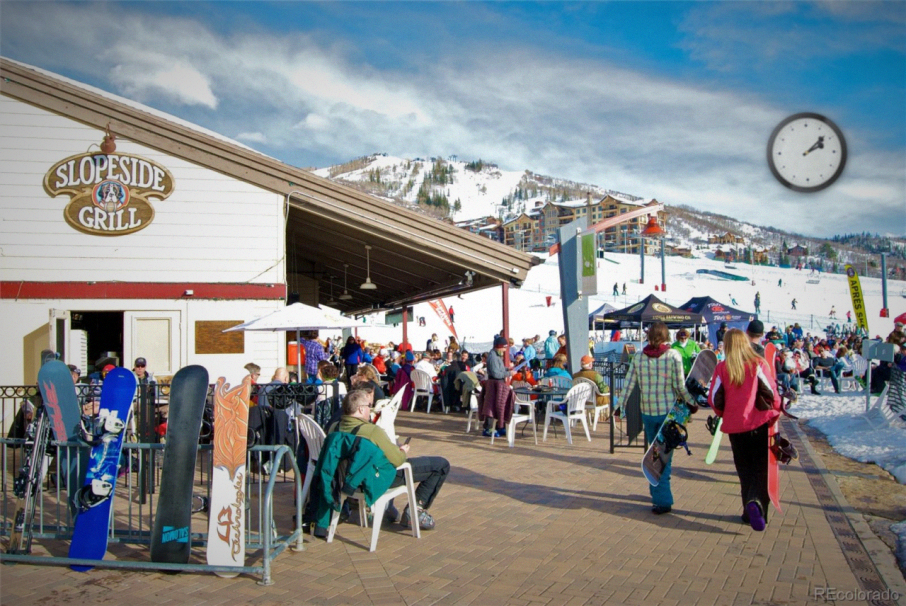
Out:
2.08
